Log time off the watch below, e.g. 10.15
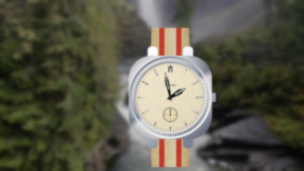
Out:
1.58
